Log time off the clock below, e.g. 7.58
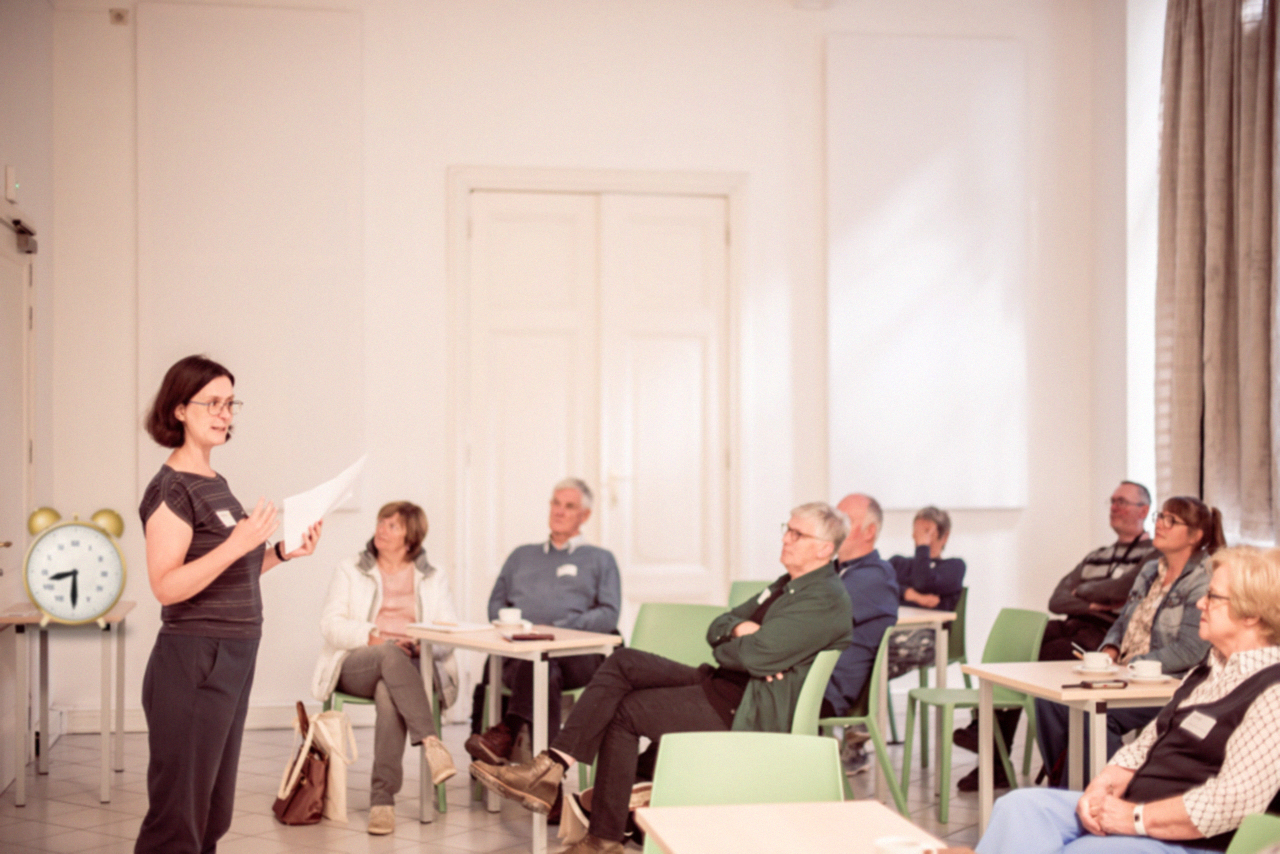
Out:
8.30
